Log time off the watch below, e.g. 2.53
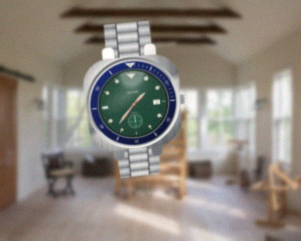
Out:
1.37
